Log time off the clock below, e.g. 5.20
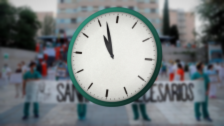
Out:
10.57
